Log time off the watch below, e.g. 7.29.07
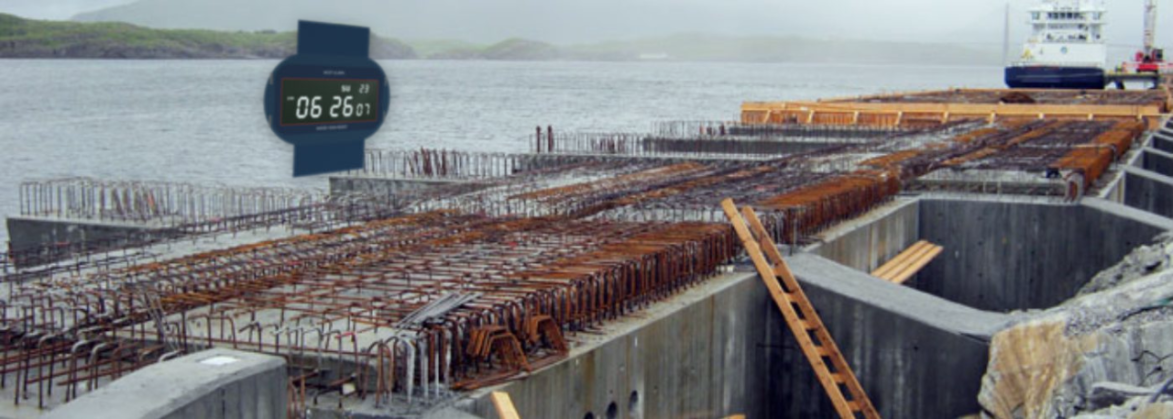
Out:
6.26.07
